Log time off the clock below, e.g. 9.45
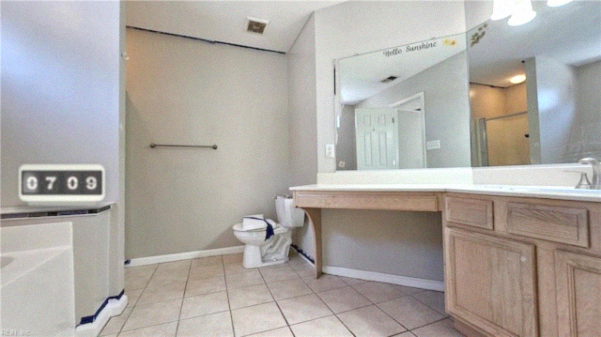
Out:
7.09
